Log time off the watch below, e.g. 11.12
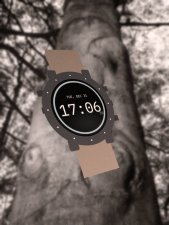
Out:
17.06
